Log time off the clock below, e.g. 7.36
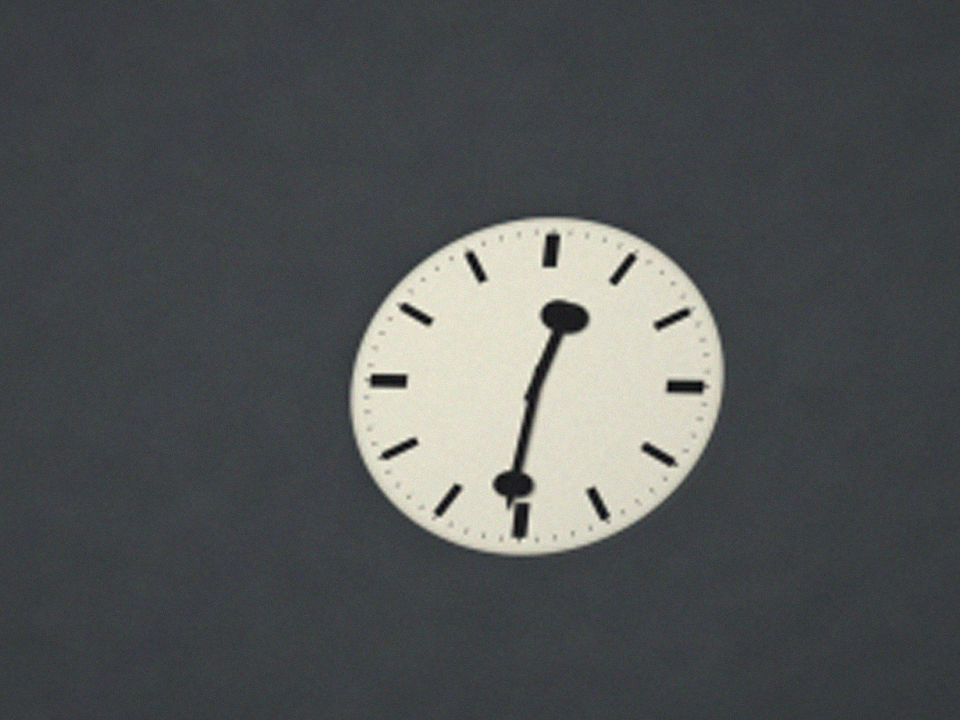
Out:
12.31
